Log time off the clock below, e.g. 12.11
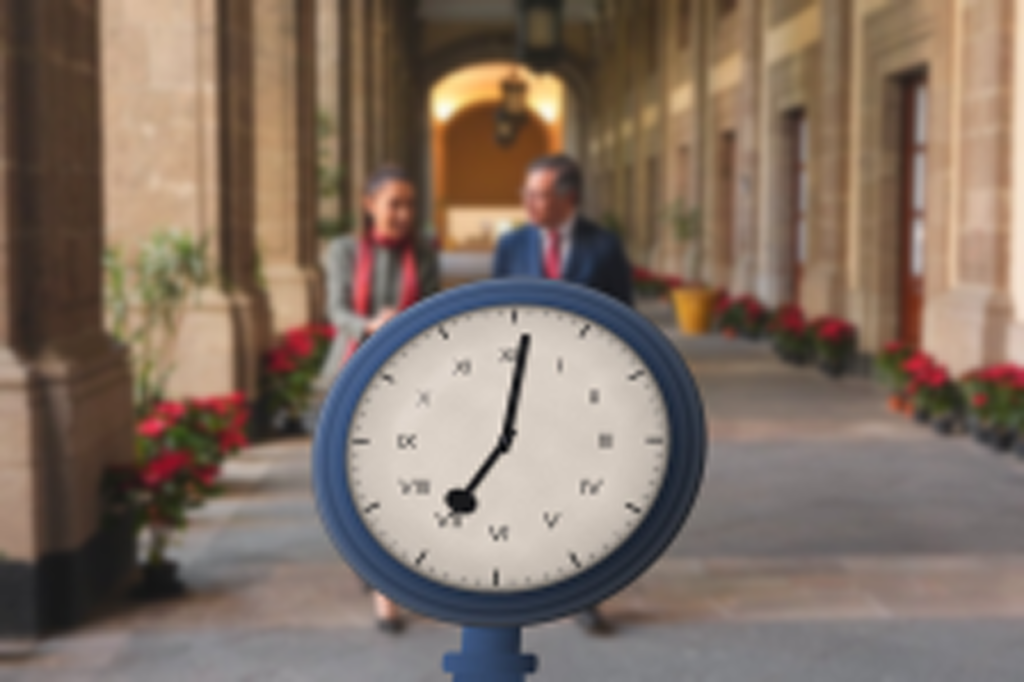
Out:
7.01
